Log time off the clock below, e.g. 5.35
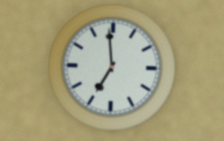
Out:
6.59
